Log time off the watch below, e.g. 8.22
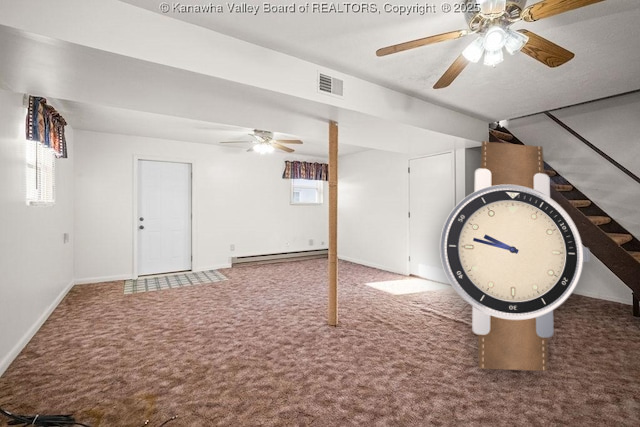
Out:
9.47
